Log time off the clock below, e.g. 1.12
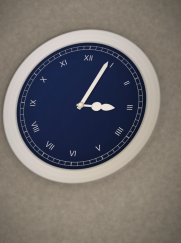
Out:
3.04
